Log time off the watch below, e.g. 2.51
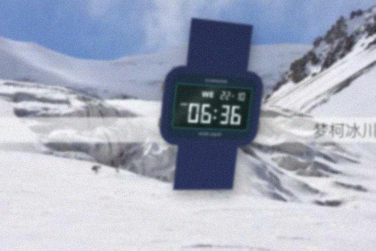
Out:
6.36
